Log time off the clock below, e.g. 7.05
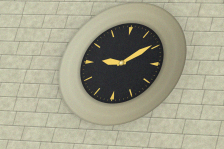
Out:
9.09
